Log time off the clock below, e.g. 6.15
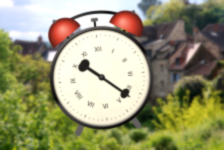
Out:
10.22
